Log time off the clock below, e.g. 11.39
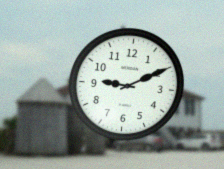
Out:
9.10
